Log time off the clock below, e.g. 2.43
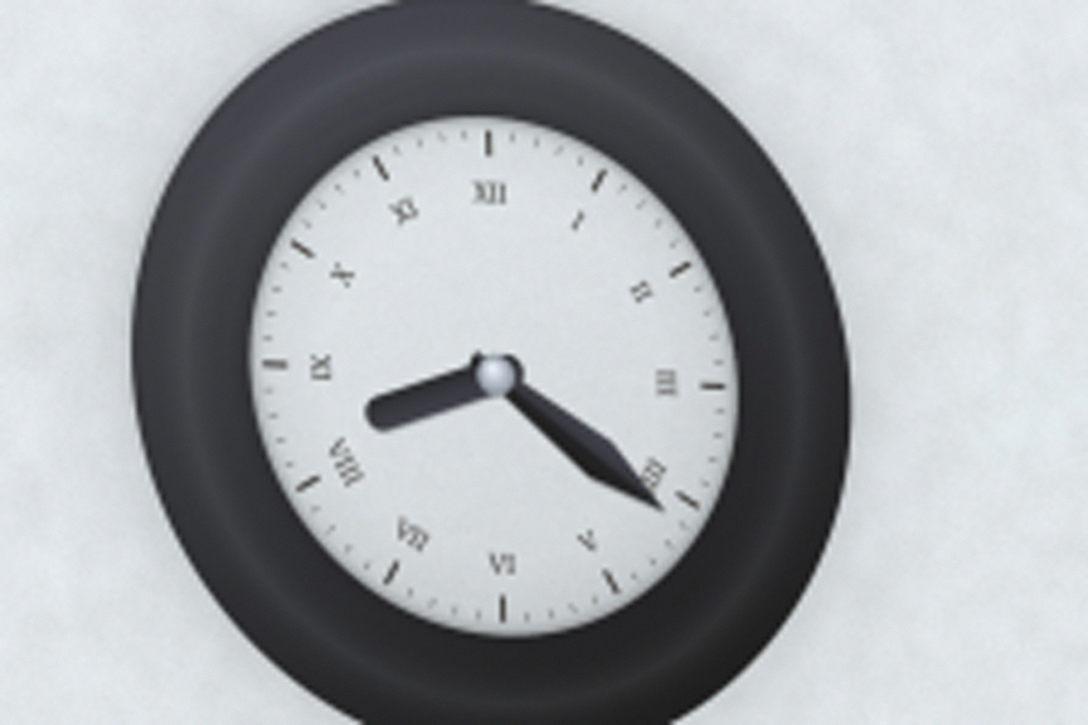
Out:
8.21
